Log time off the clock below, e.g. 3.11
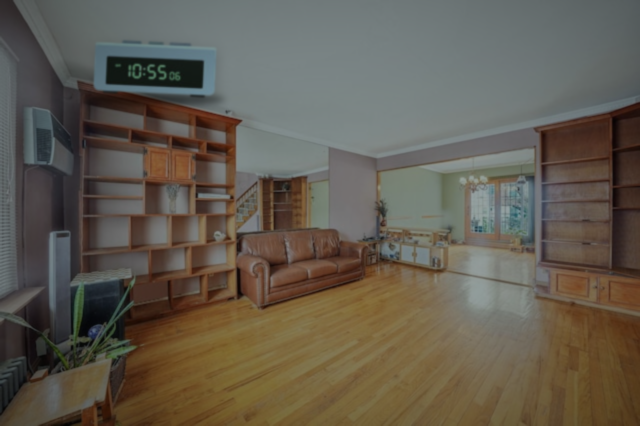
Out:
10.55
